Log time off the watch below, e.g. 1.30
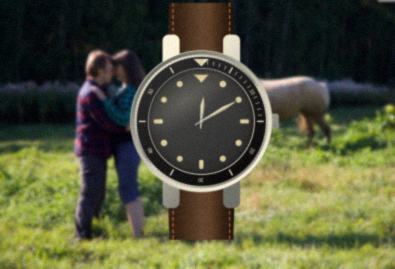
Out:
12.10
